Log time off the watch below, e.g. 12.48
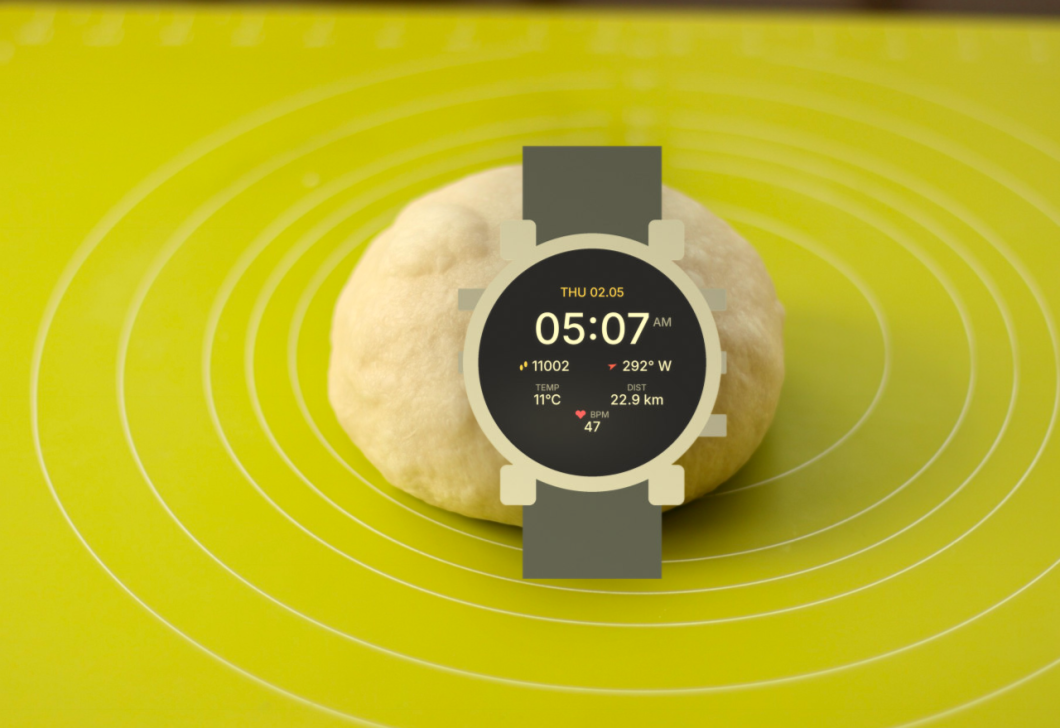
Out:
5.07
